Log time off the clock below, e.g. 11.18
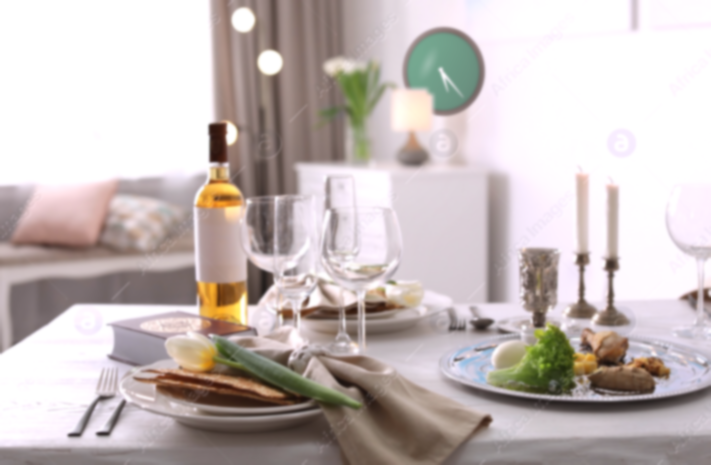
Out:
5.23
